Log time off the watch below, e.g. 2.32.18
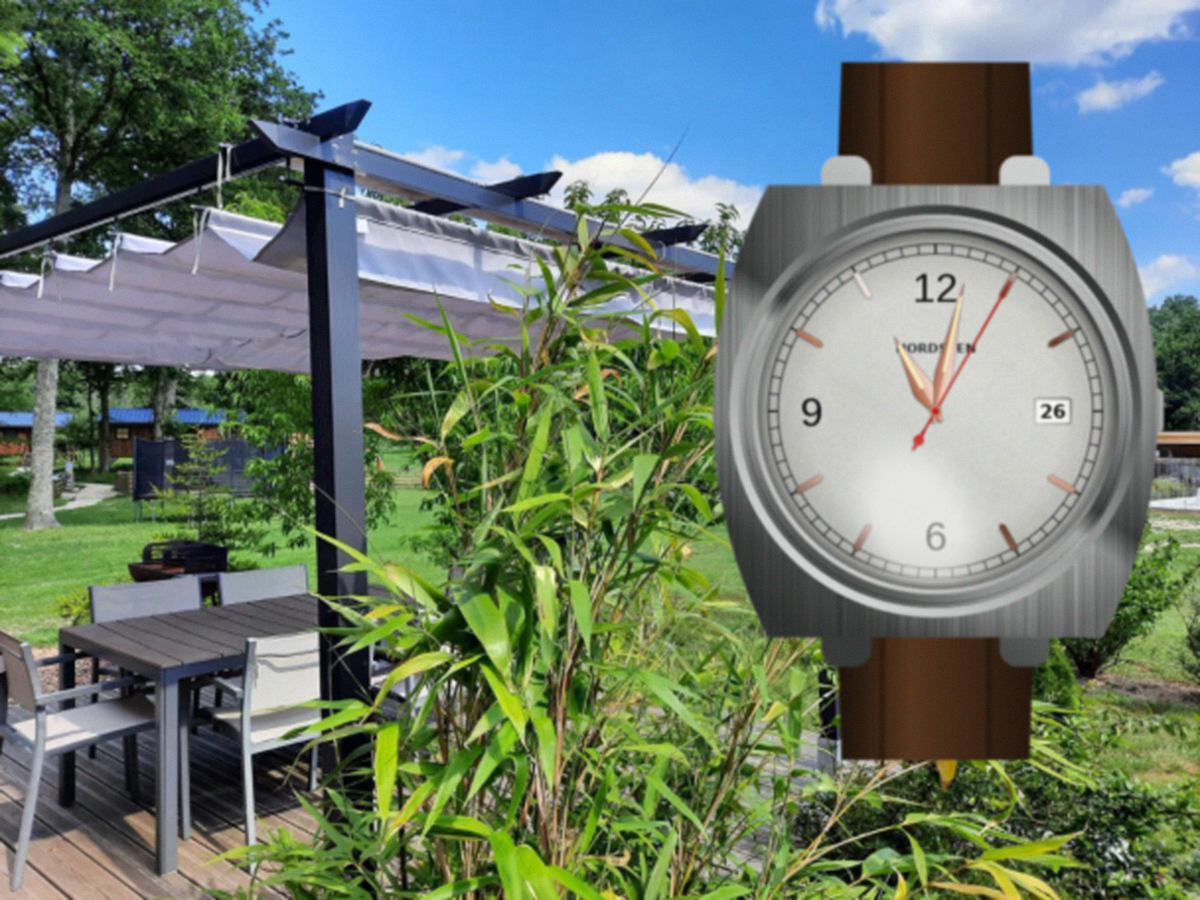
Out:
11.02.05
